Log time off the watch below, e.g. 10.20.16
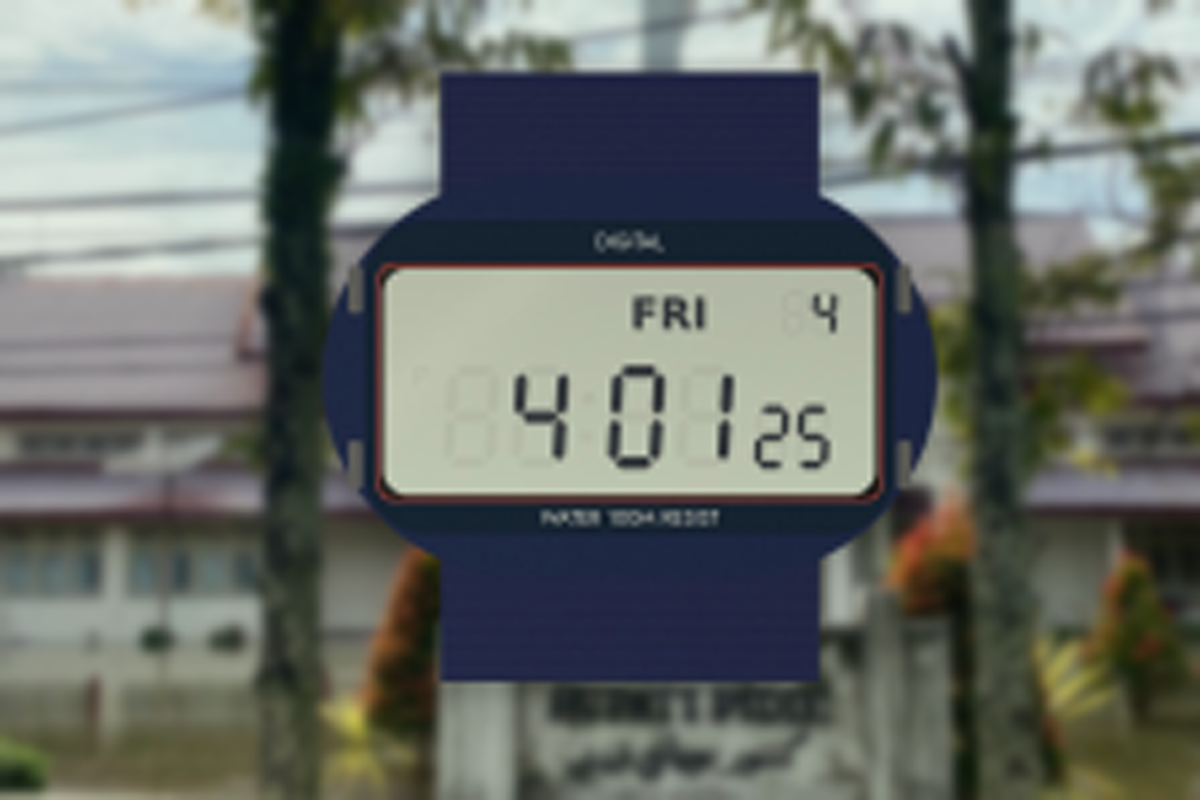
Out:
4.01.25
